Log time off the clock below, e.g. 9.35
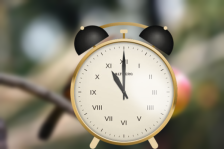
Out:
11.00
